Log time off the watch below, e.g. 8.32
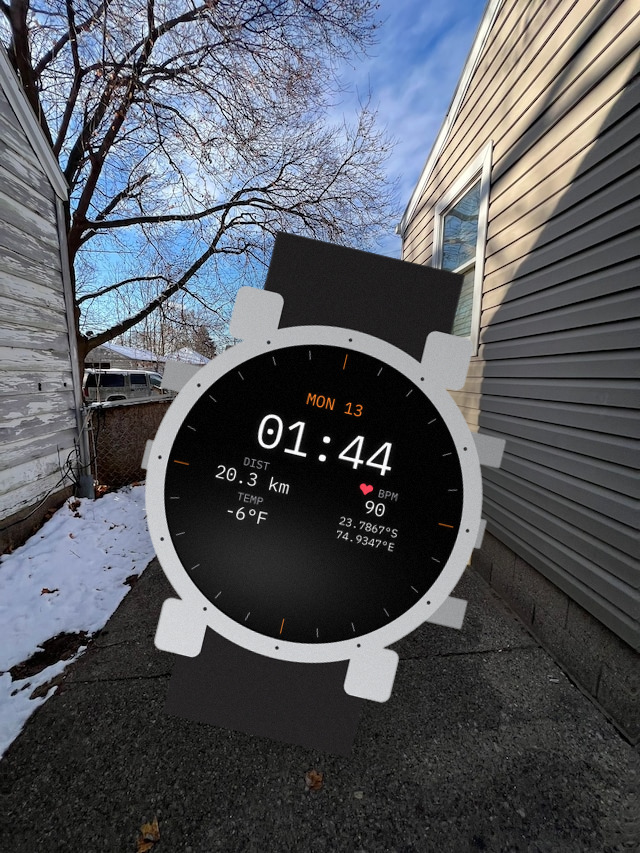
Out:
1.44
